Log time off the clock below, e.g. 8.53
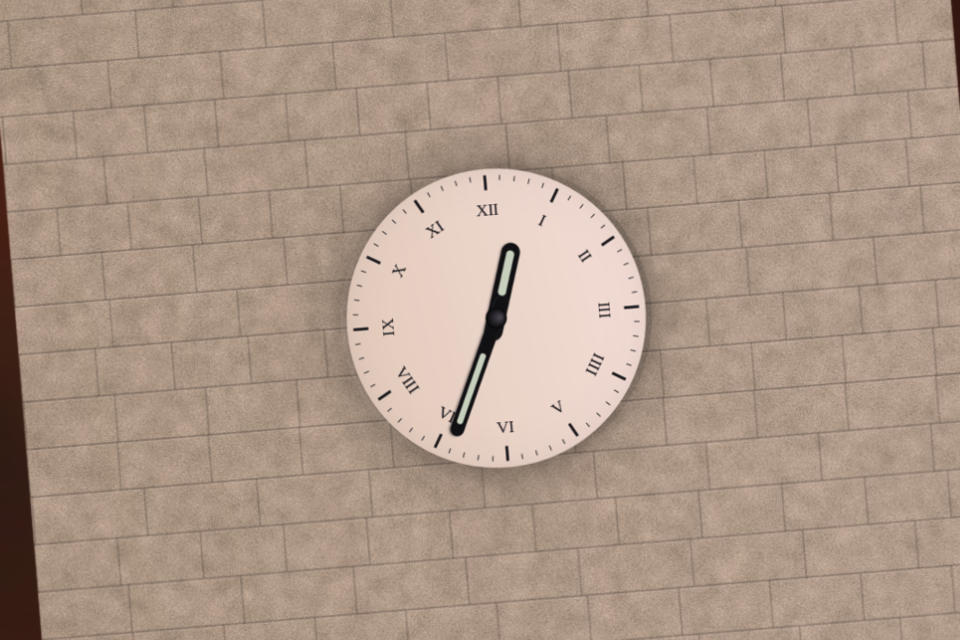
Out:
12.34
